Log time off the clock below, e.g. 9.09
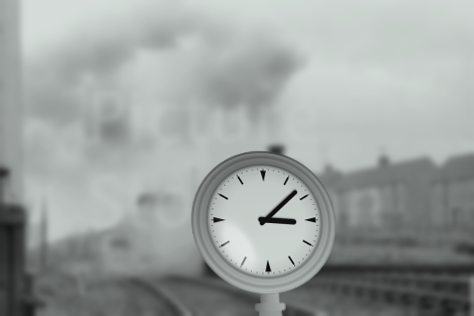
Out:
3.08
